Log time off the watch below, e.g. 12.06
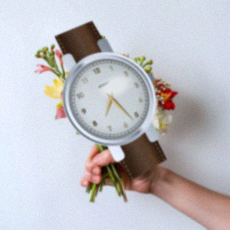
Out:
7.27
